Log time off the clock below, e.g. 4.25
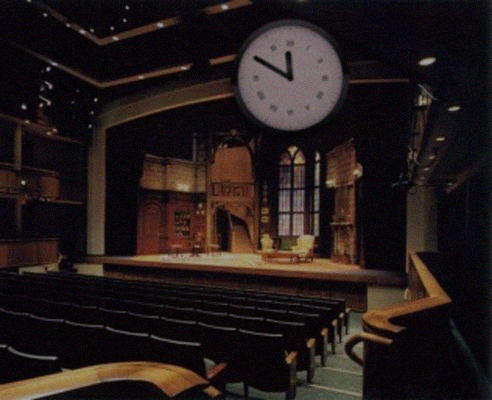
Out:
11.50
